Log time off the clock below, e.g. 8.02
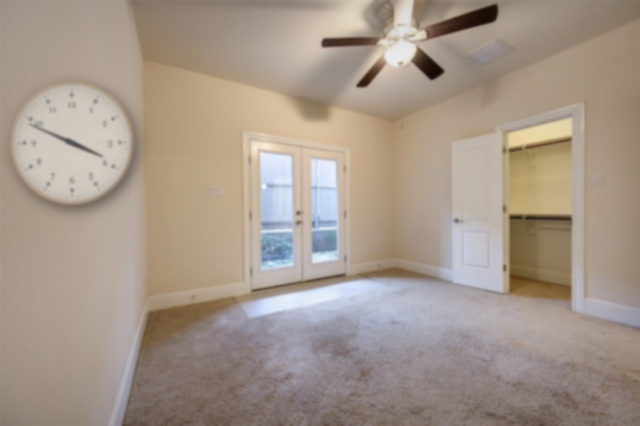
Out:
3.49
